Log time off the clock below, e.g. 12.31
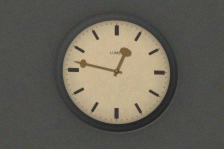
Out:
12.47
